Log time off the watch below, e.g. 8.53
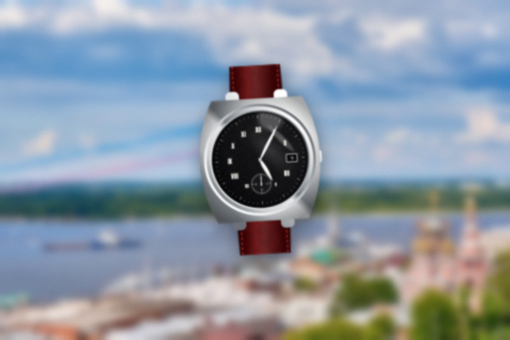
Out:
5.05
